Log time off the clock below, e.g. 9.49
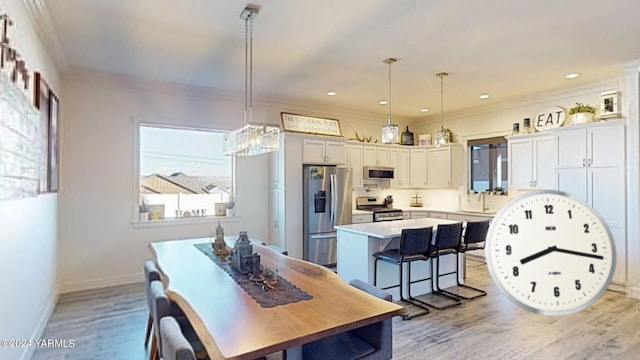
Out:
8.17
